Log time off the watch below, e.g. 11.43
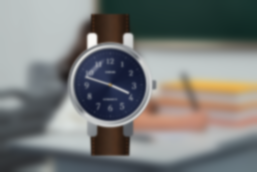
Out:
3.48
